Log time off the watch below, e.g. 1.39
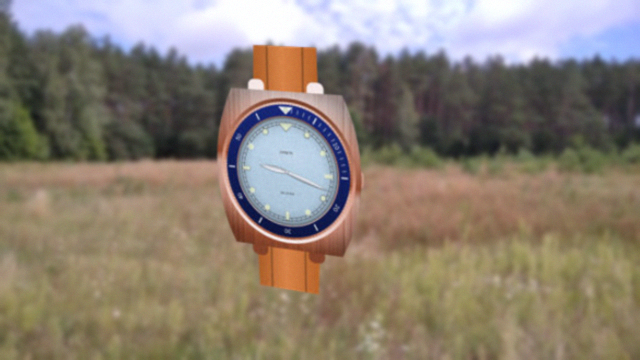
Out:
9.18
